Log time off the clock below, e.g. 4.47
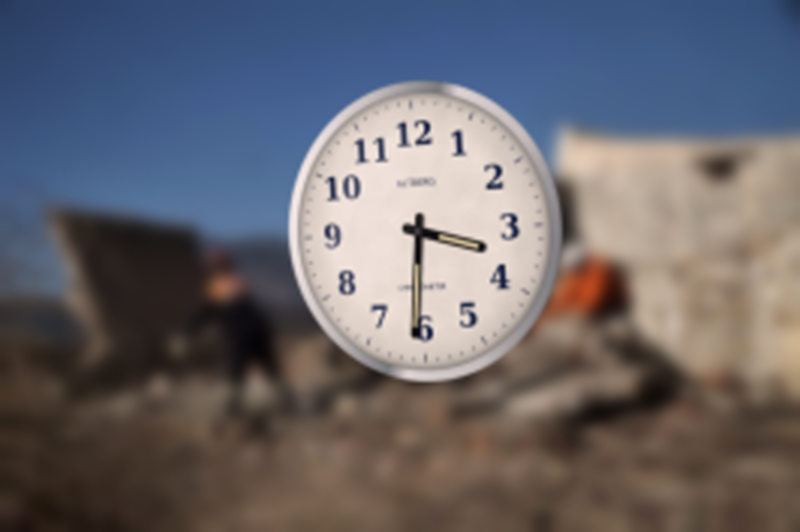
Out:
3.31
